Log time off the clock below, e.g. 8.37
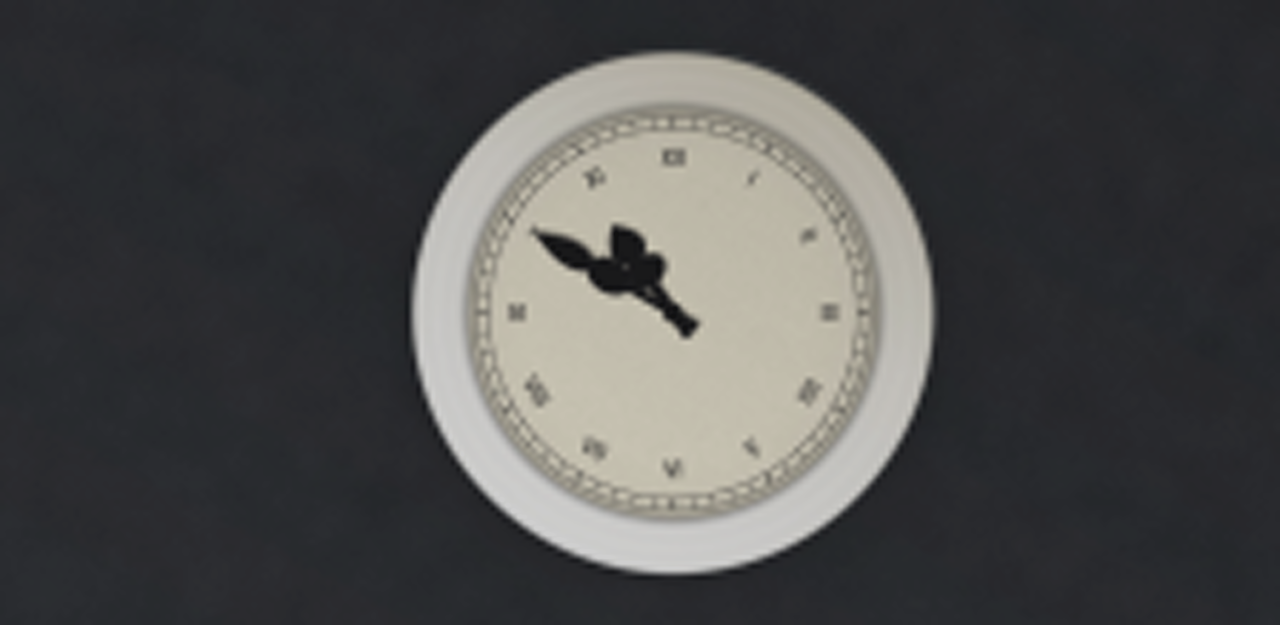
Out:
10.50
